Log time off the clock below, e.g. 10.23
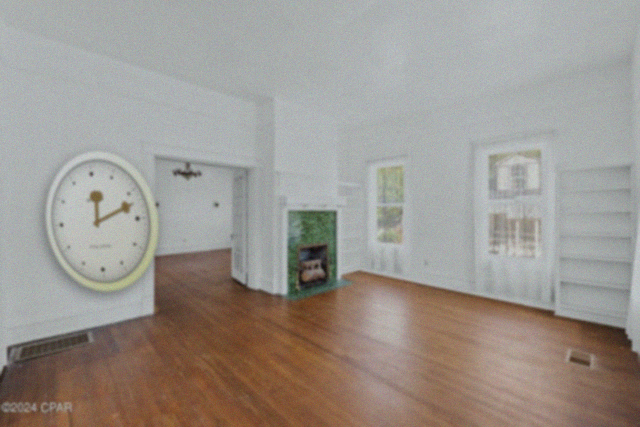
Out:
12.12
